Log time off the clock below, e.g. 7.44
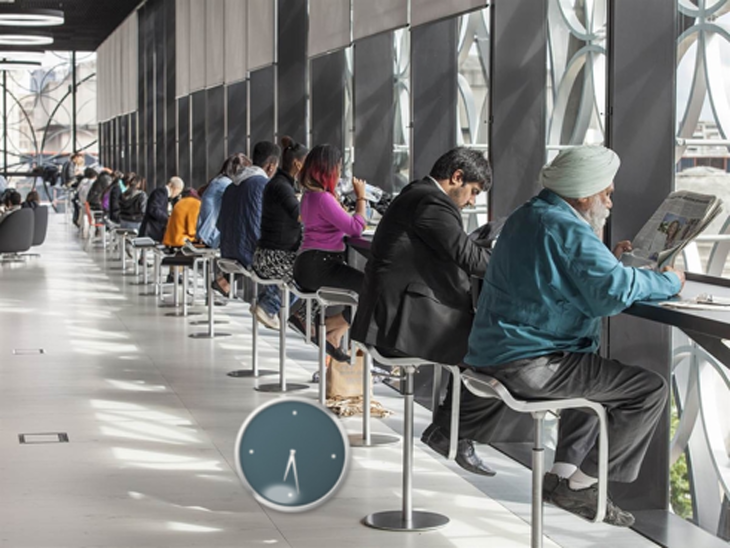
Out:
6.28
